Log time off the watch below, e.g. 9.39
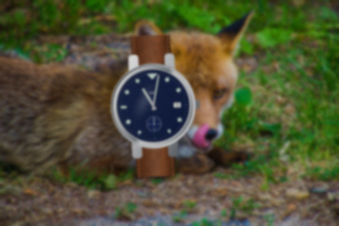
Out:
11.02
